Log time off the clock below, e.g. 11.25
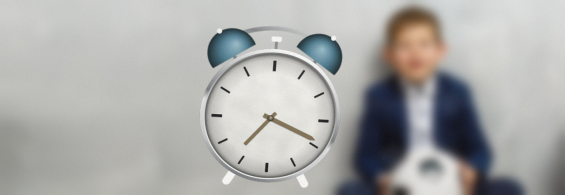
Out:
7.19
